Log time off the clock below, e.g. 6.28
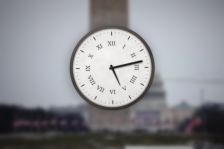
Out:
5.13
